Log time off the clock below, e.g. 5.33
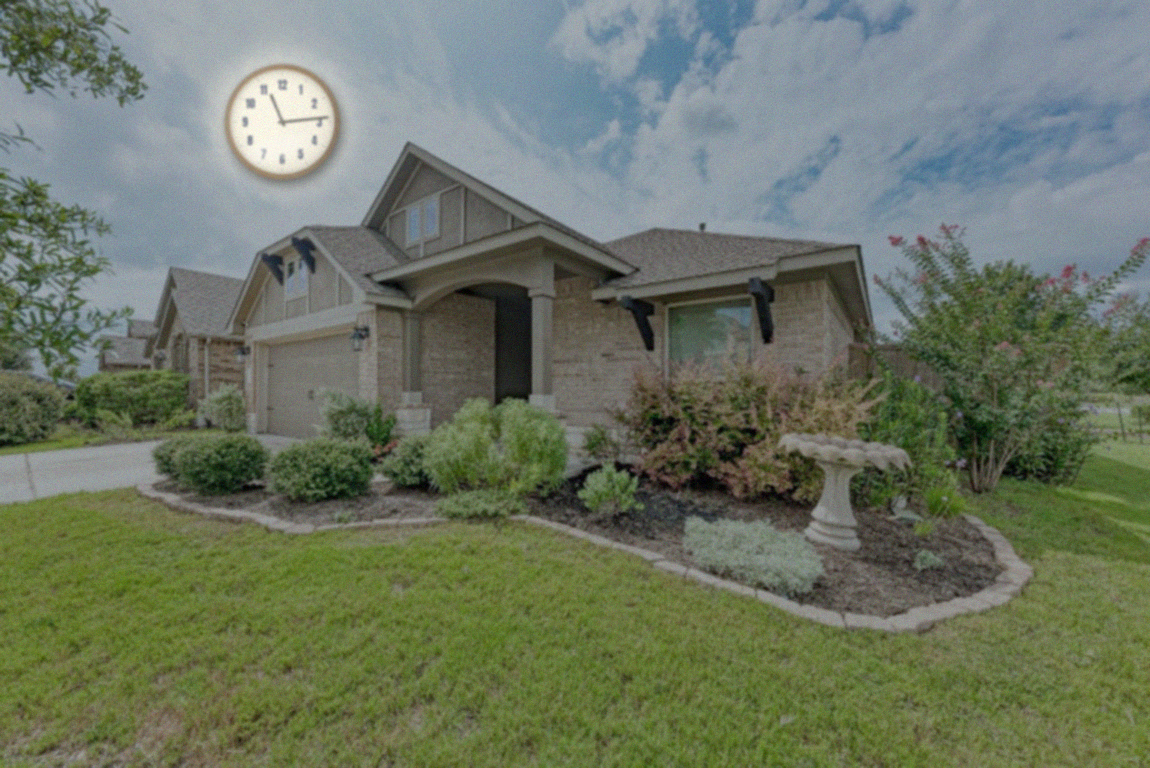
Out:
11.14
